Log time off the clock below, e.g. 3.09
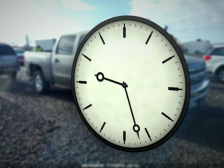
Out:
9.27
